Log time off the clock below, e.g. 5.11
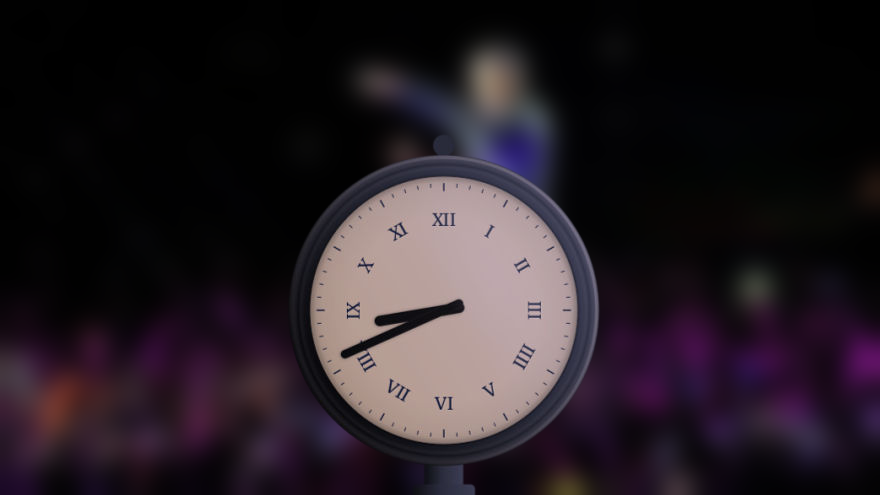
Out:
8.41
